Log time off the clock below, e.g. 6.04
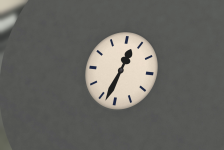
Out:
12.33
